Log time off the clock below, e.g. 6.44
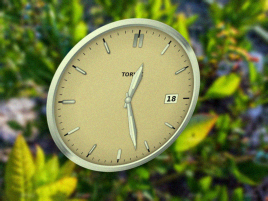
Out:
12.27
